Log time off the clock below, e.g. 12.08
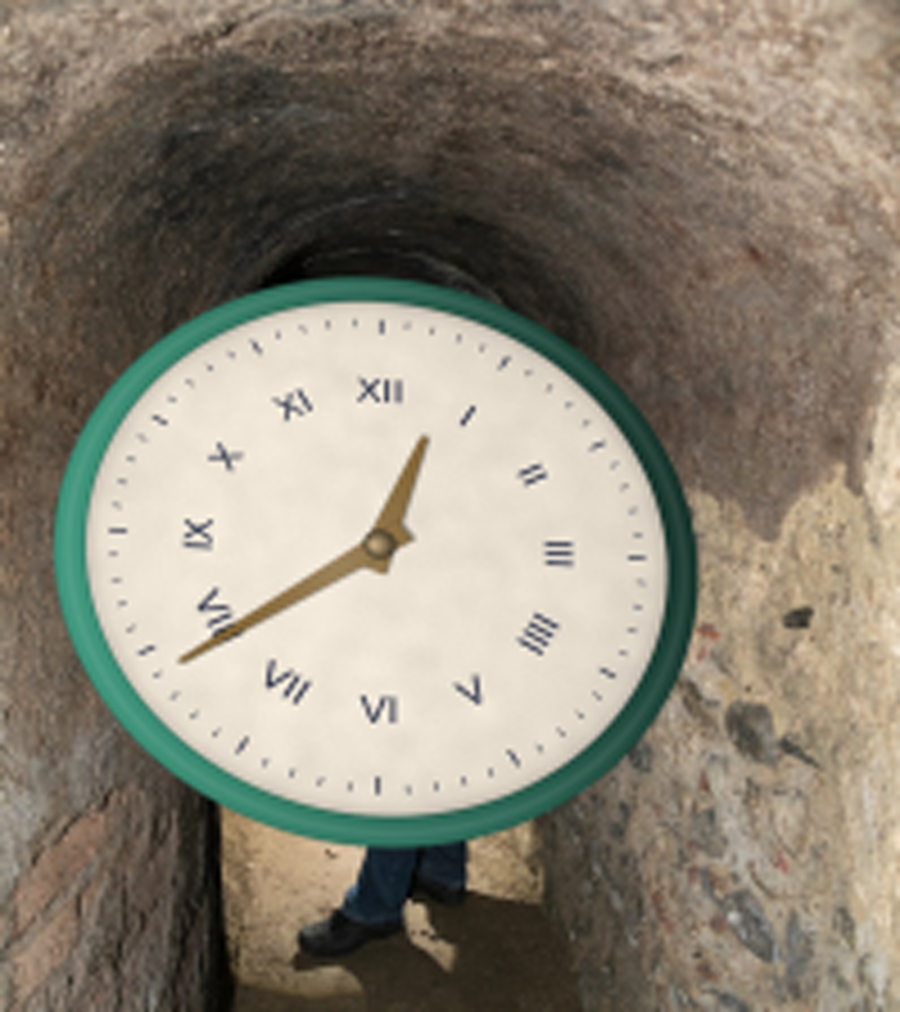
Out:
12.39
